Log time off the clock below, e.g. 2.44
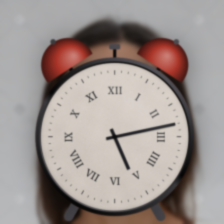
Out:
5.13
